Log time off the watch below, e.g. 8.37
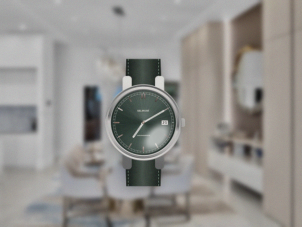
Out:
7.10
